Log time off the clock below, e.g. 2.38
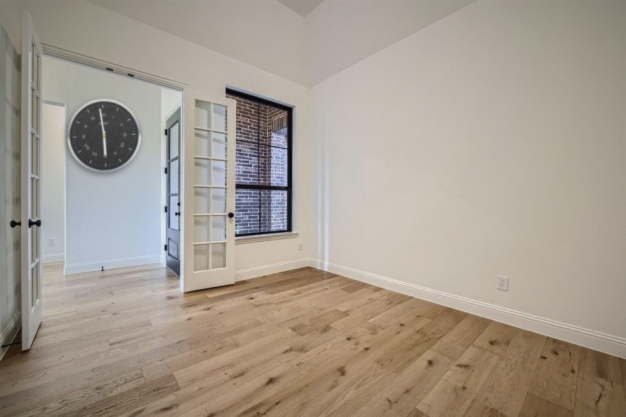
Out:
5.59
